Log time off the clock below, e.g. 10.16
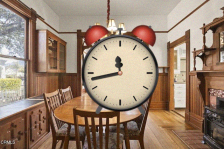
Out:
11.43
